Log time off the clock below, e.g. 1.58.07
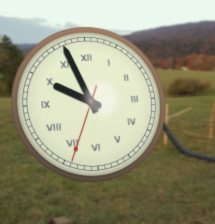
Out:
9.56.34
